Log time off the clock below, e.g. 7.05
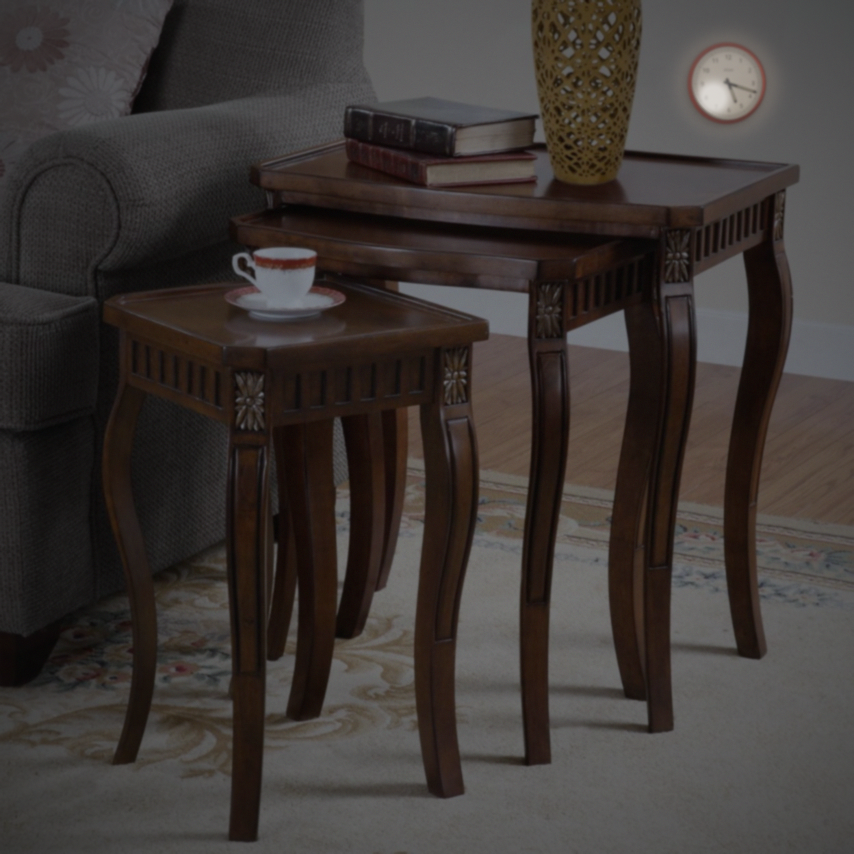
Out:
5.18
